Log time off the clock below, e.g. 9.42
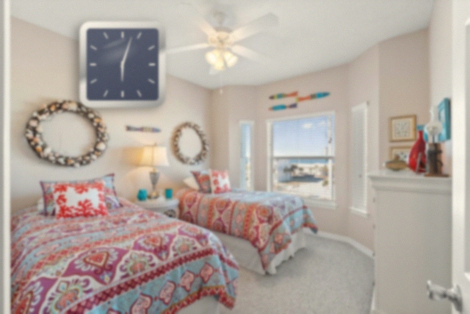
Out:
6.03
